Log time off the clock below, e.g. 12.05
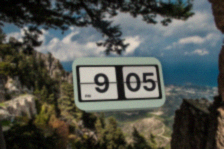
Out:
9.05
